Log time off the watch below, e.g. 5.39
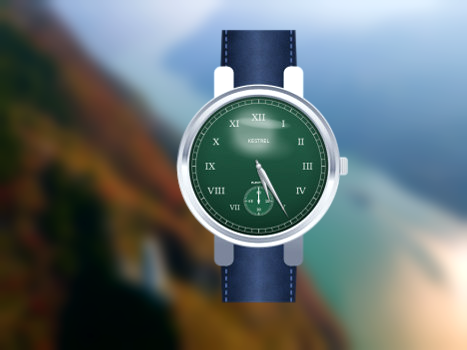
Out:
5.25
